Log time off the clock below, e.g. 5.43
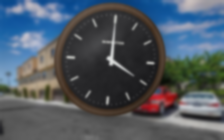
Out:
4.00
